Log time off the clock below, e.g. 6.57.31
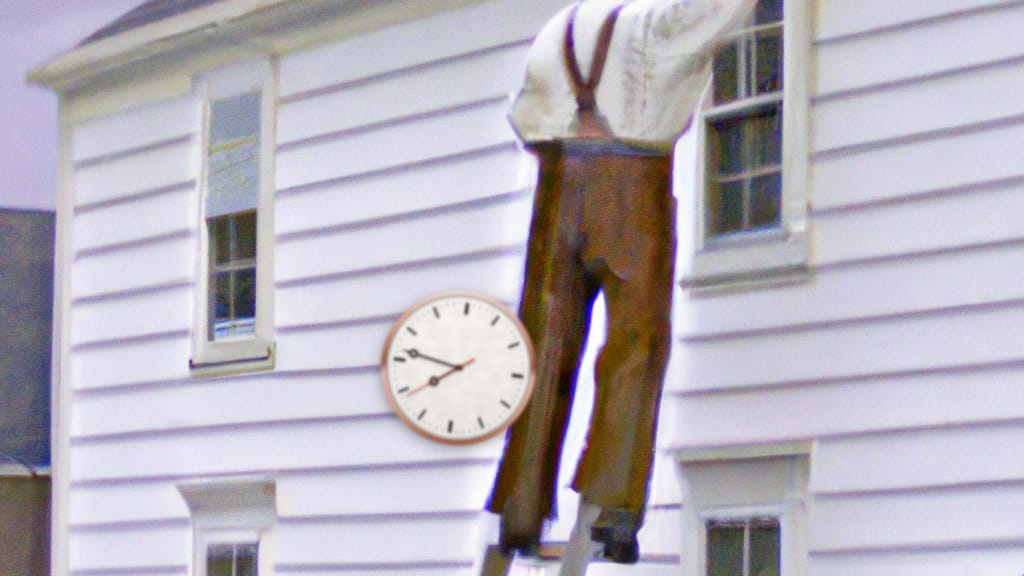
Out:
7.46.39
